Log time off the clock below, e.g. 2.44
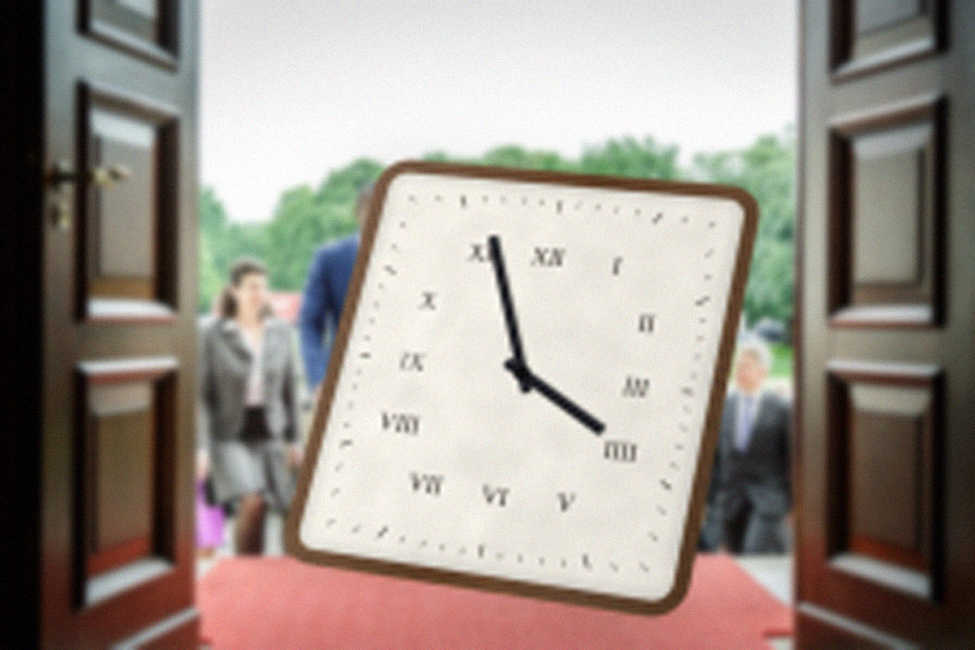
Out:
3.56
